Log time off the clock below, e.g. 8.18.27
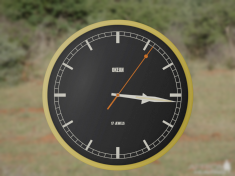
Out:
3.16.06
